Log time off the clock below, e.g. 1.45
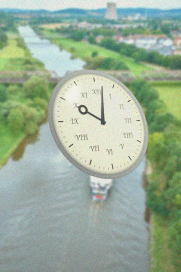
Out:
10.02
